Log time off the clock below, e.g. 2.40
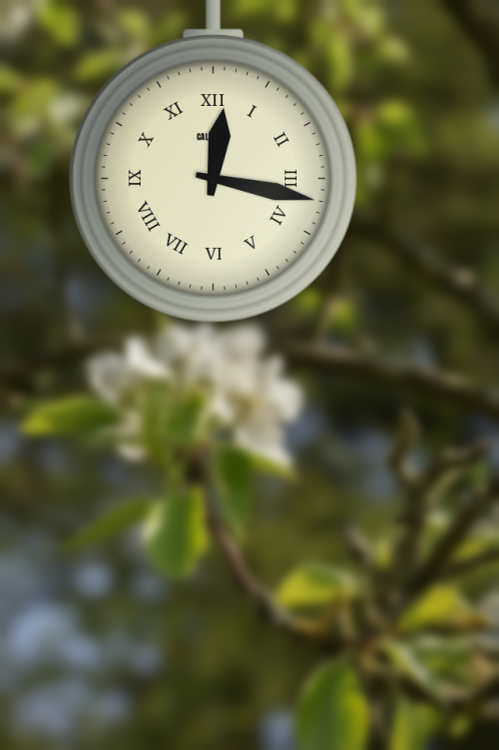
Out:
12.17
